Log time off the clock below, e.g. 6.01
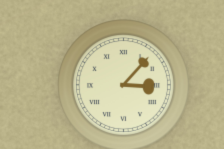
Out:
3.07
